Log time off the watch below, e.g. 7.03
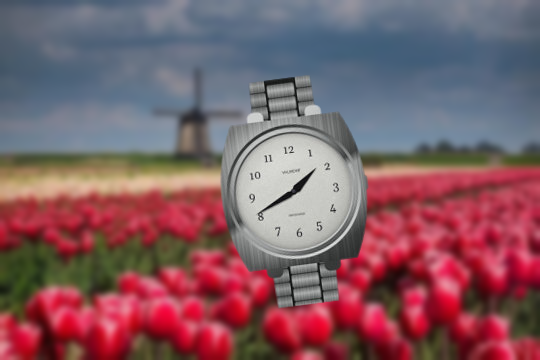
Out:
1.41
